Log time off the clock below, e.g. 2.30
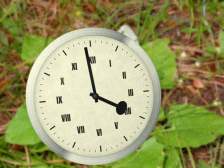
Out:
3.59
